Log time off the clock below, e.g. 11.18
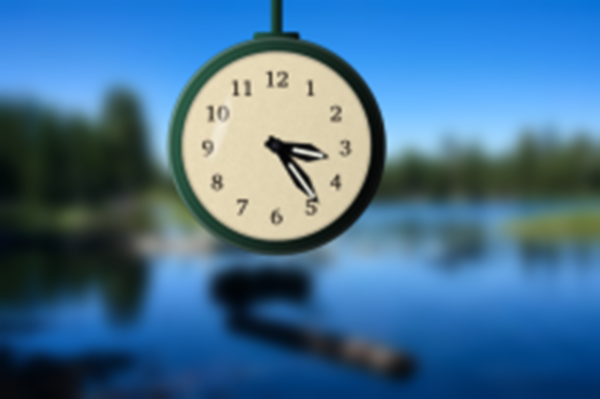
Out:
3.24
